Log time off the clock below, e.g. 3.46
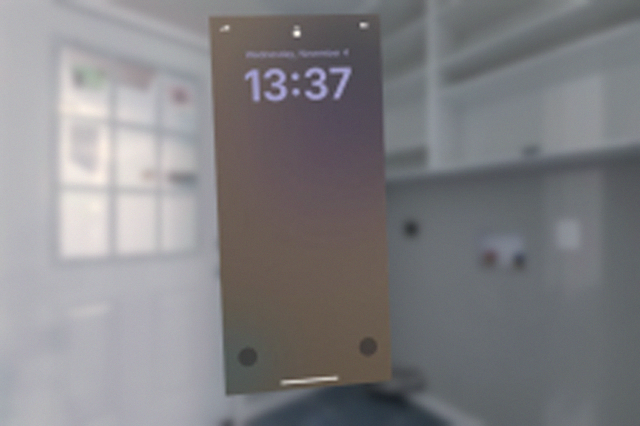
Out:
13.37
